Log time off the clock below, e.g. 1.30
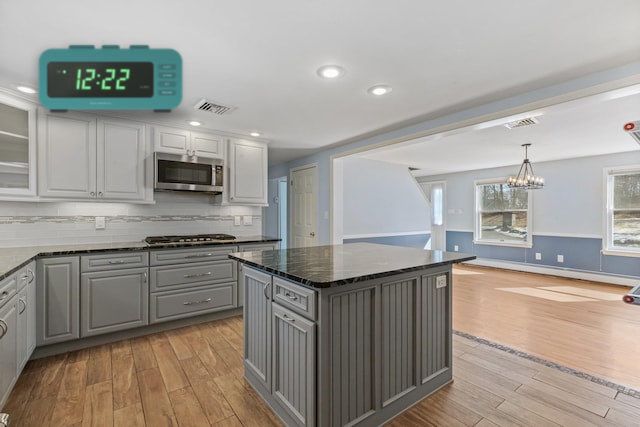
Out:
12.22
